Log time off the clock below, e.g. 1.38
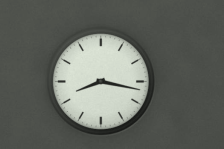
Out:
8.17
